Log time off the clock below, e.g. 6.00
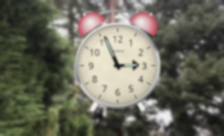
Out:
2.56
